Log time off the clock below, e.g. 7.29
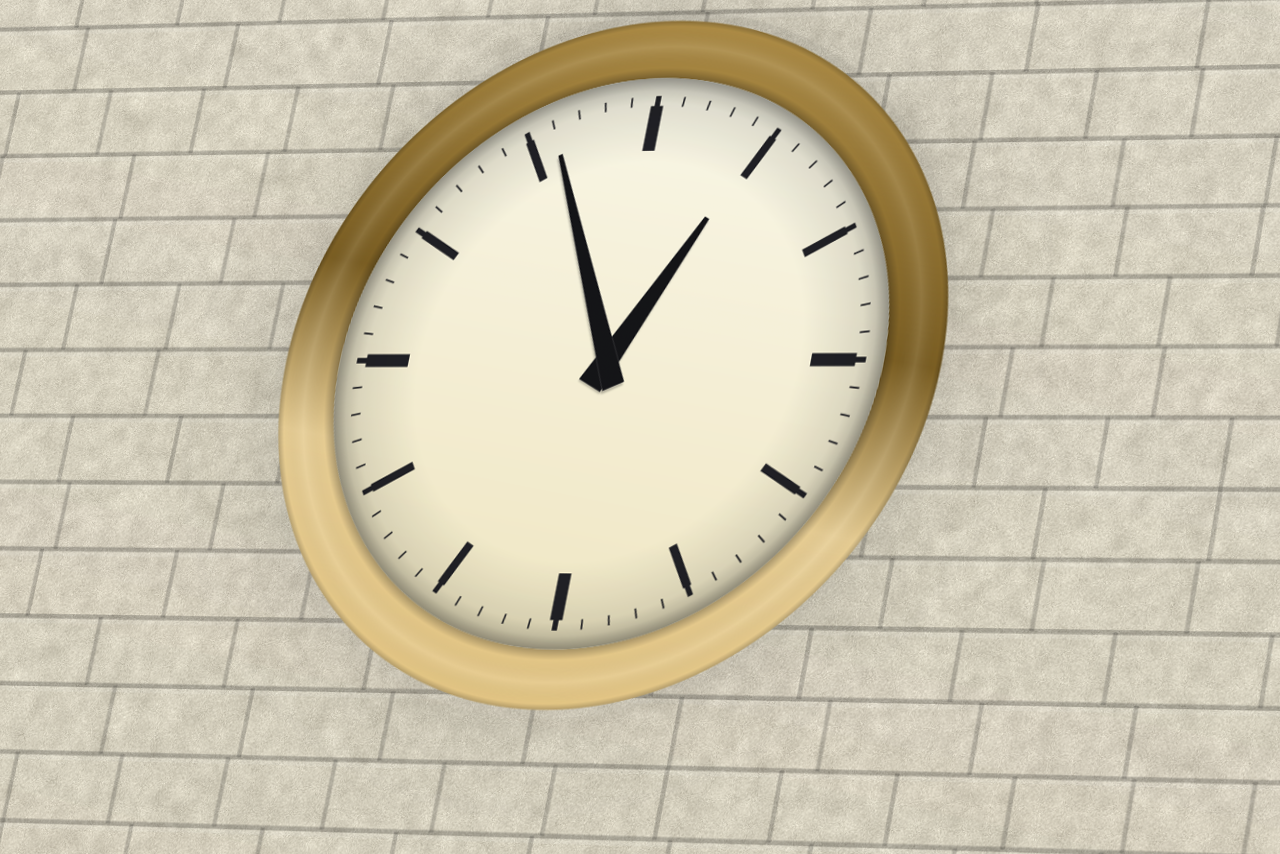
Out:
12.56
